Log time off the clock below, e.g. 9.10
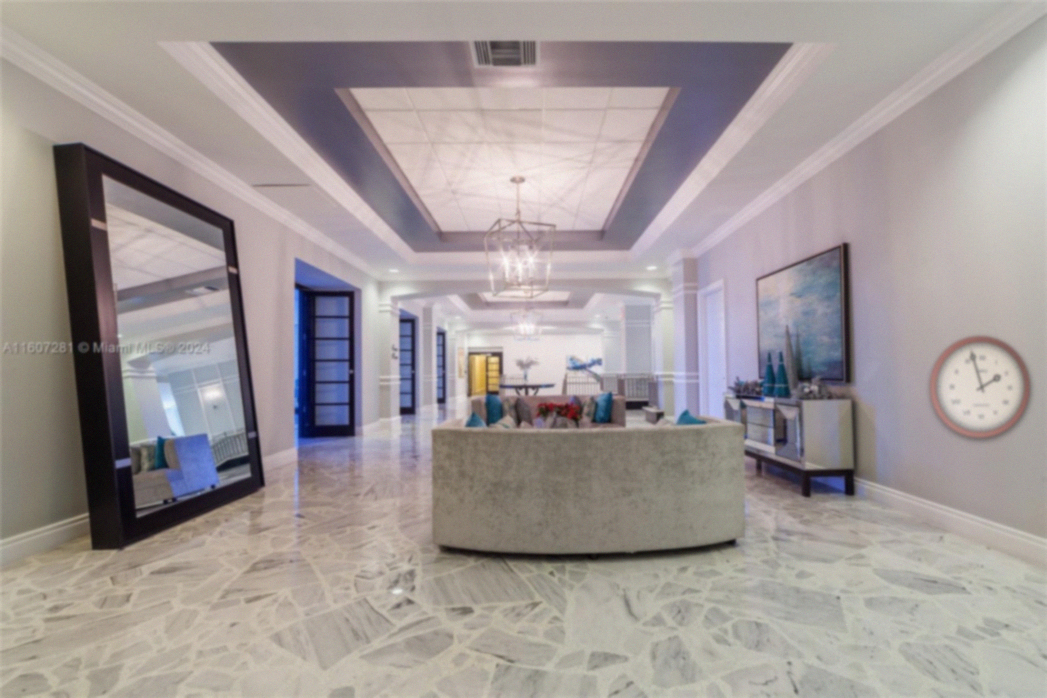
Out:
1.57
